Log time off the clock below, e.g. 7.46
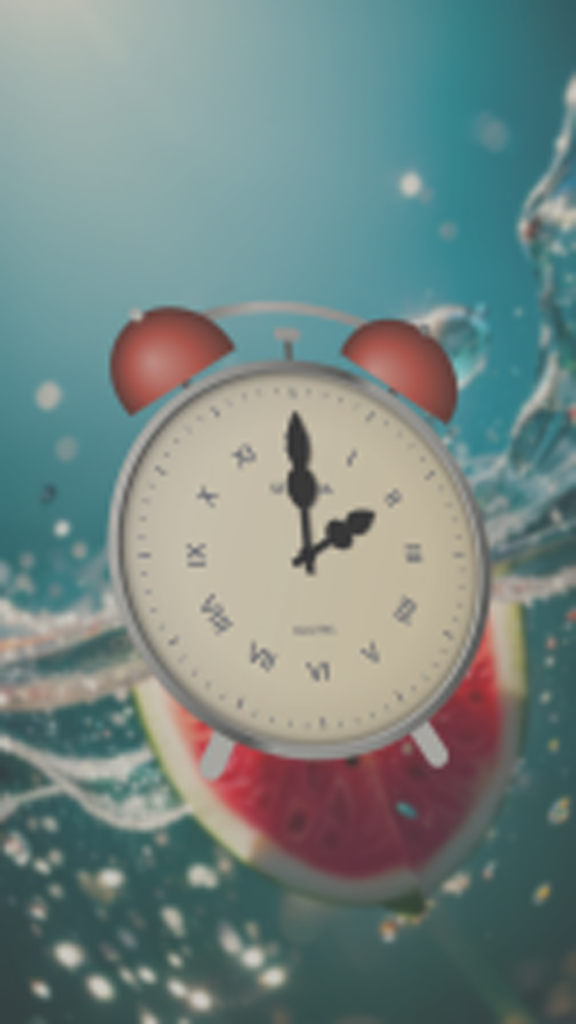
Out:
2.00
